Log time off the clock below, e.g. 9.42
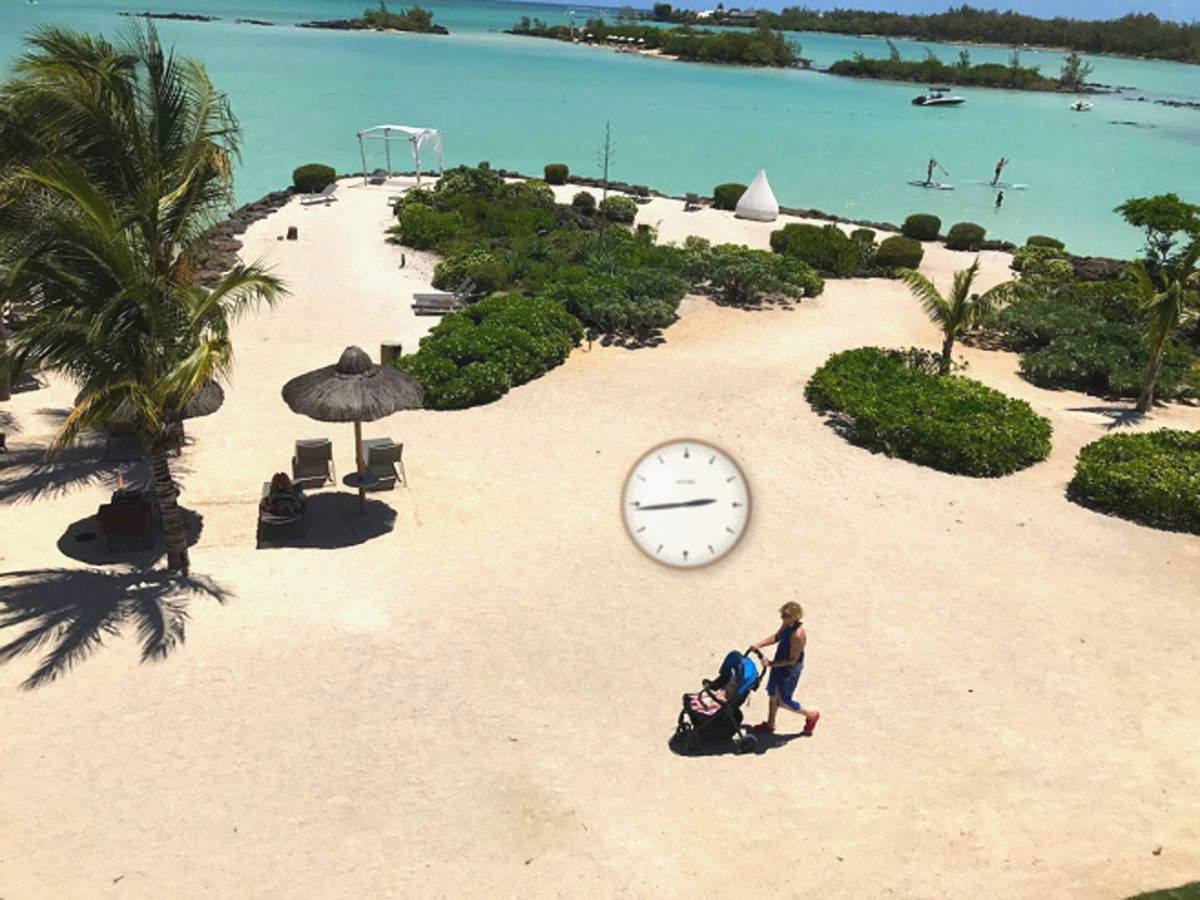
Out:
2.44
